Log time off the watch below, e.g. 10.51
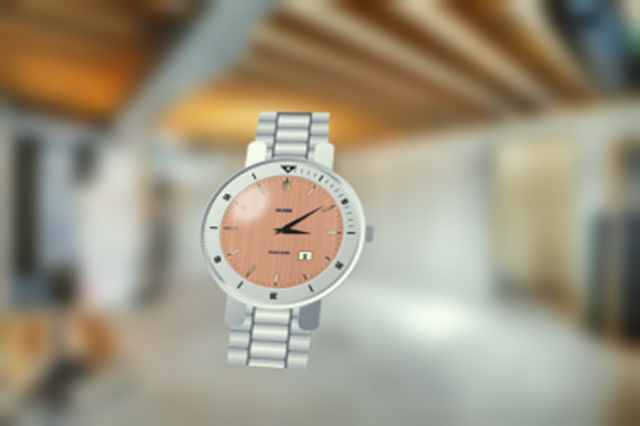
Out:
3.09
